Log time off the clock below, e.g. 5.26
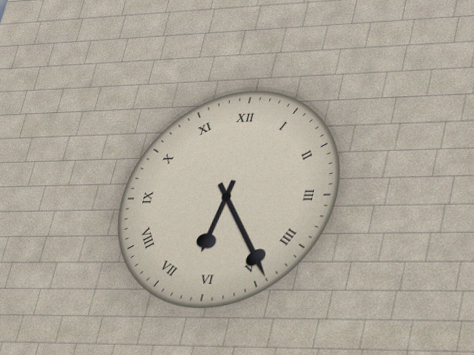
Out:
6.24
